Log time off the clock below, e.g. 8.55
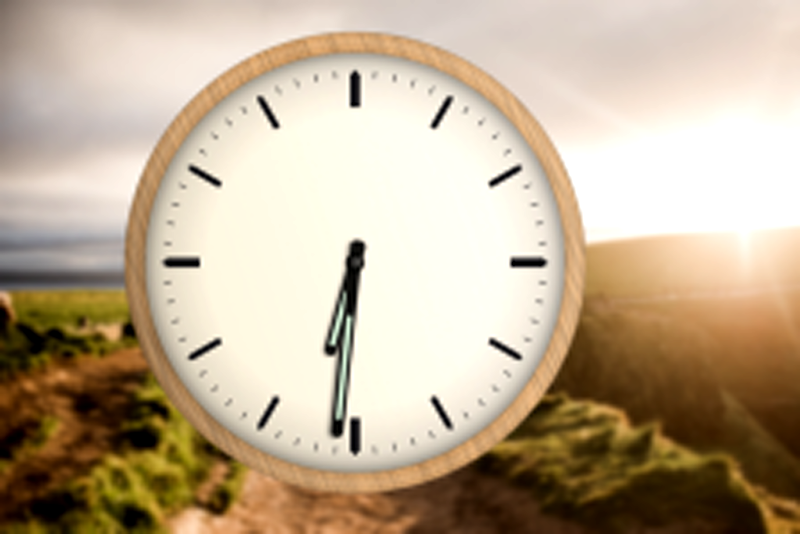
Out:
6.31
